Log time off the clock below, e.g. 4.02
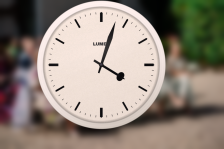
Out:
4.03
